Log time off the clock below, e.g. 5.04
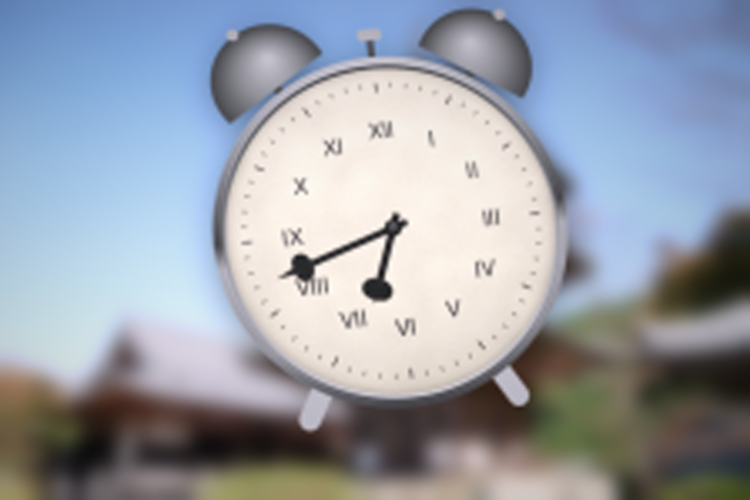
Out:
6.42
